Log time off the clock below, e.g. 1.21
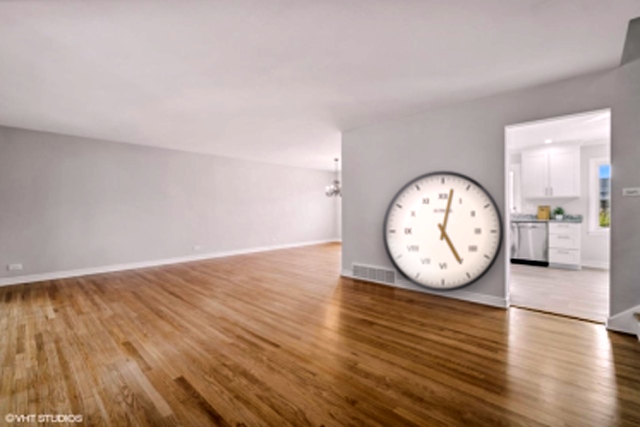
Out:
5.02
